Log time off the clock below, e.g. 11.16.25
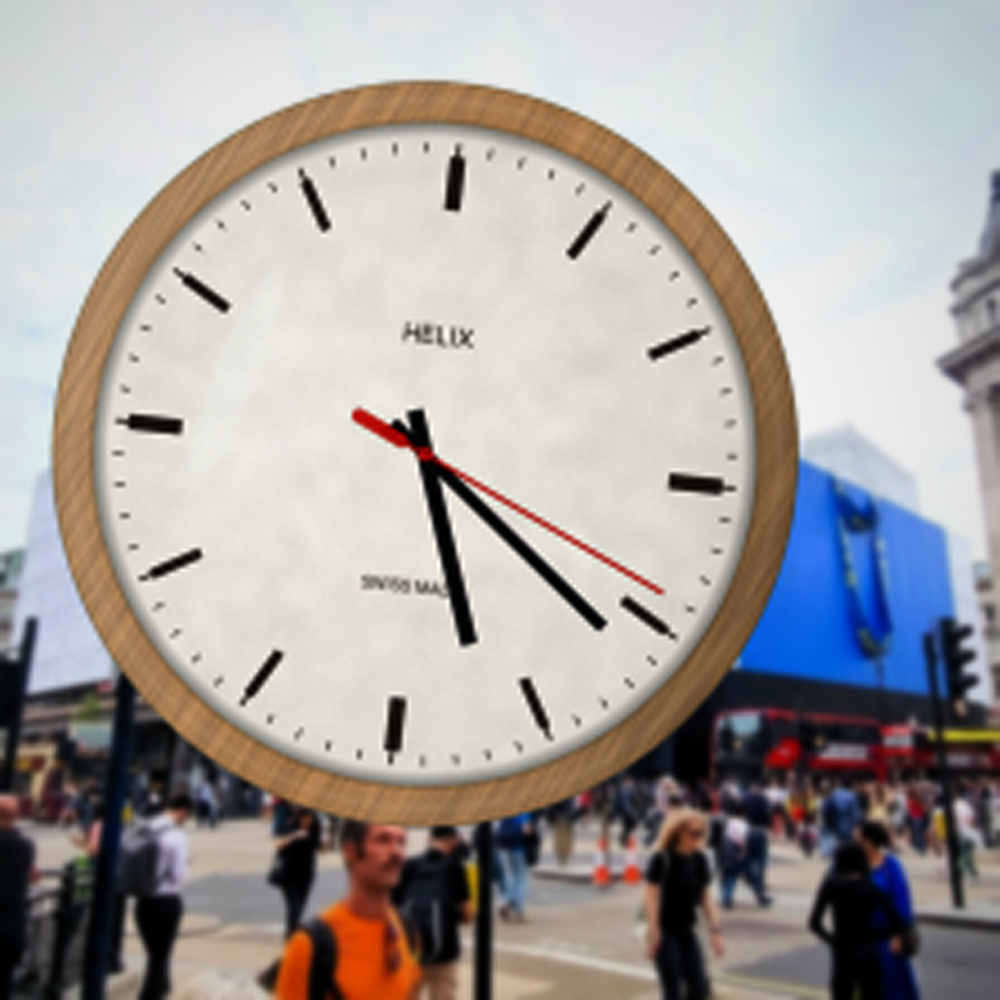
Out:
5.21.19
